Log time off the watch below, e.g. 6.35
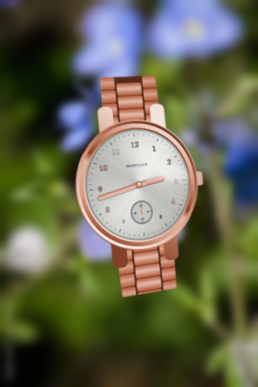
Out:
2.43
